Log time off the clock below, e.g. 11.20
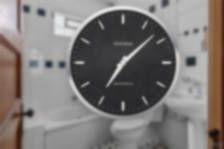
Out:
7.08
